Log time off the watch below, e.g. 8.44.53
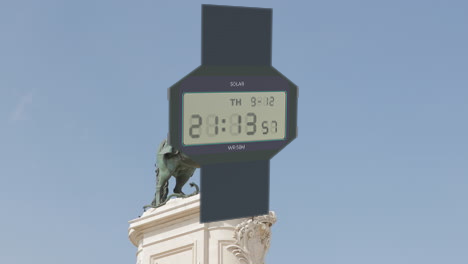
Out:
21.13.57
